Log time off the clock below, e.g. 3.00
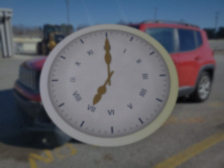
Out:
7.00
